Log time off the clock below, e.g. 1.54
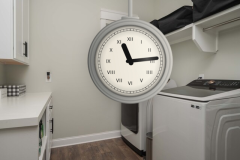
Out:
11.14
